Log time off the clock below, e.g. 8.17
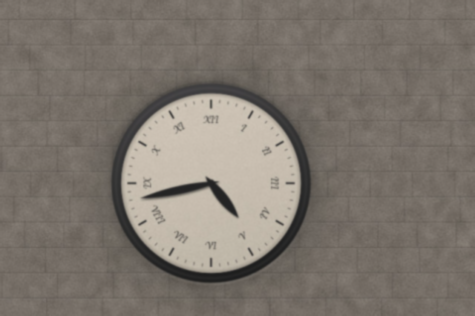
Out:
4.43
